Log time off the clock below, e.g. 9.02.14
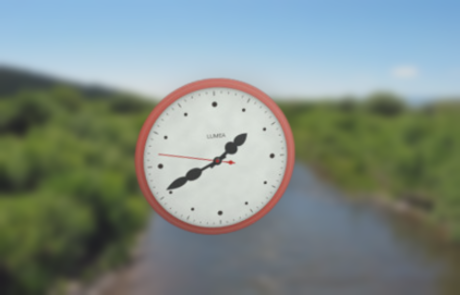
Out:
1.40.47
